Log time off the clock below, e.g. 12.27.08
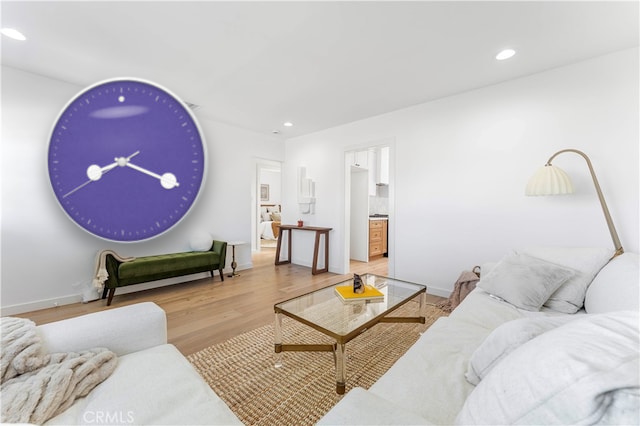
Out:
8.18.40
